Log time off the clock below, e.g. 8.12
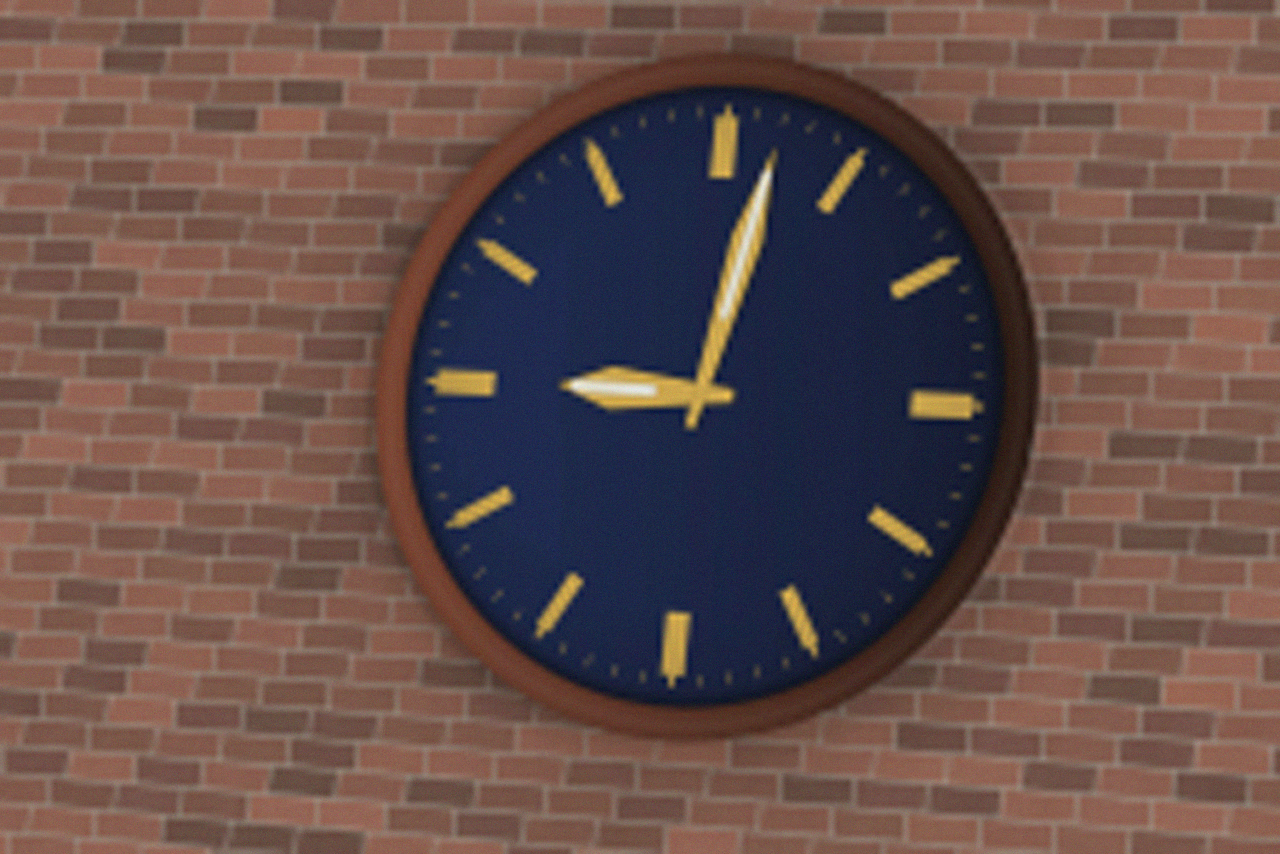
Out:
9.02
